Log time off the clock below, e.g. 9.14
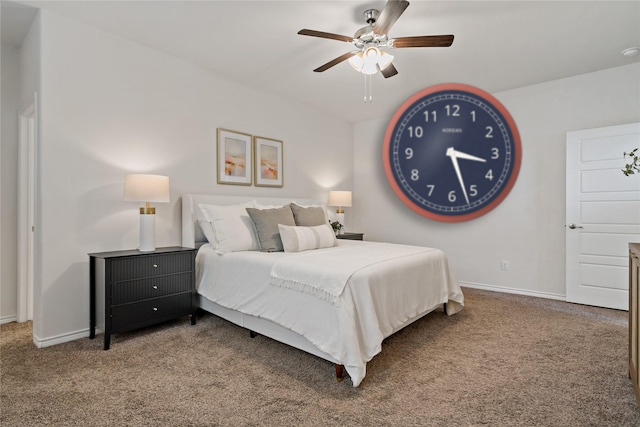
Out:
3.27
